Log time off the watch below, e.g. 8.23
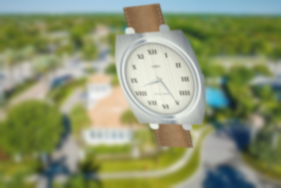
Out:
8.25
